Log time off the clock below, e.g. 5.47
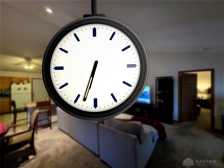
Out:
6.33
